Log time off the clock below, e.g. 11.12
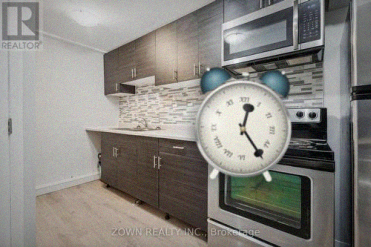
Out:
12.24
